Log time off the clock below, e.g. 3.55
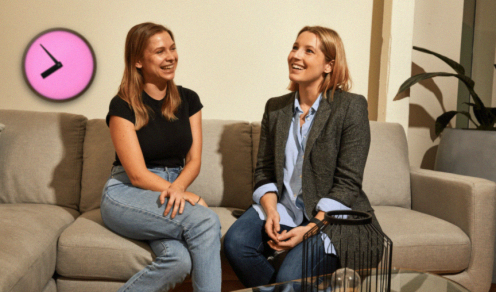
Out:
7.53
